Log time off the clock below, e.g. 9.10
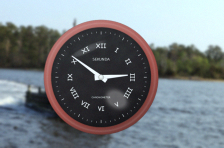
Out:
2.51
